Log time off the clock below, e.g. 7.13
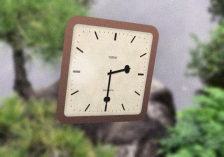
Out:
2.30
